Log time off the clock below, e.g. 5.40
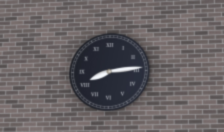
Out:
8.14
